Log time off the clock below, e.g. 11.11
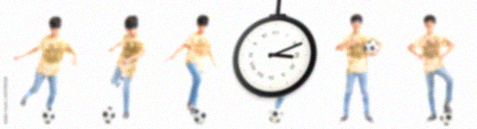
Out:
3.11
